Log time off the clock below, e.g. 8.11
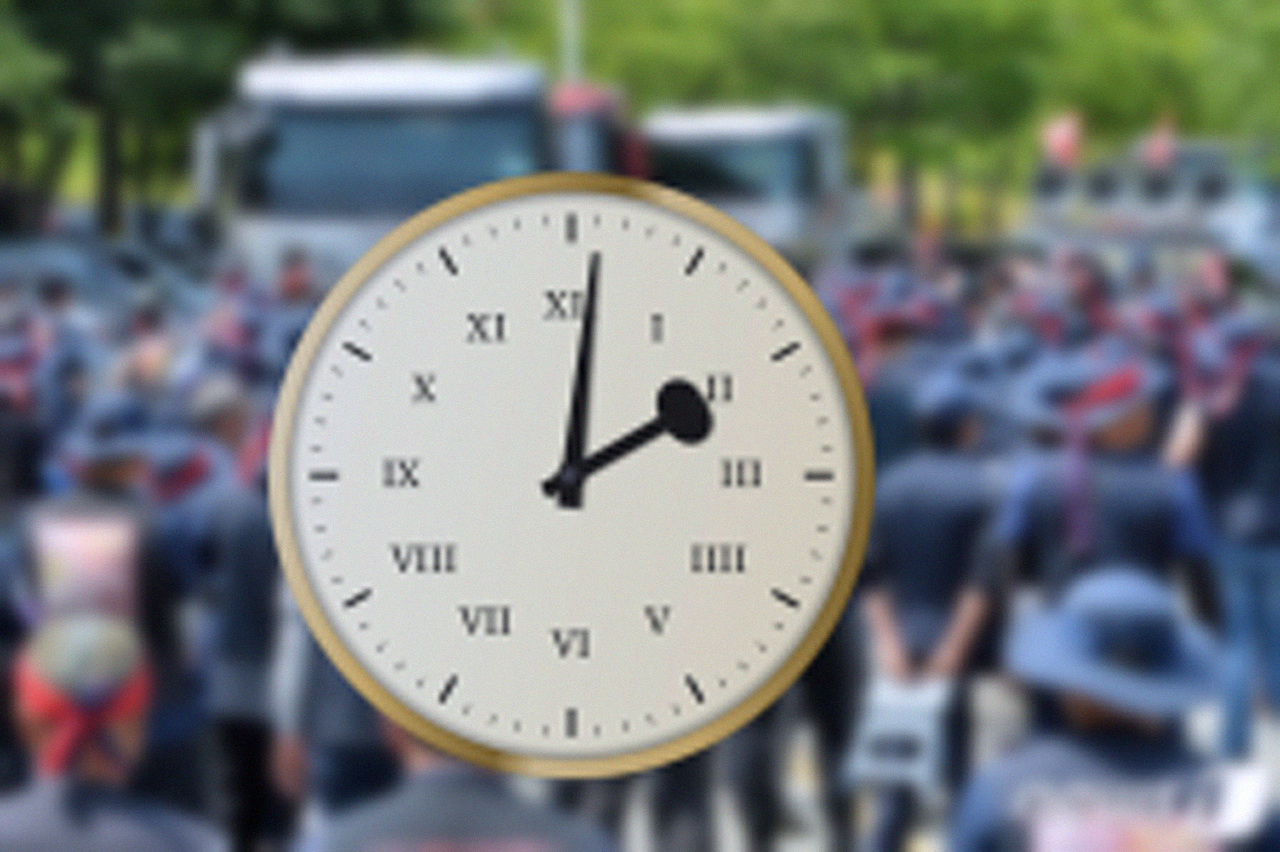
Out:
2.01
